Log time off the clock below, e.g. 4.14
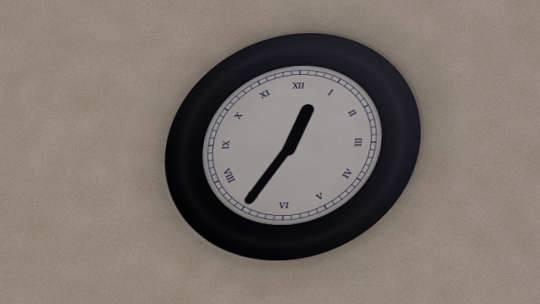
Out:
12.35
